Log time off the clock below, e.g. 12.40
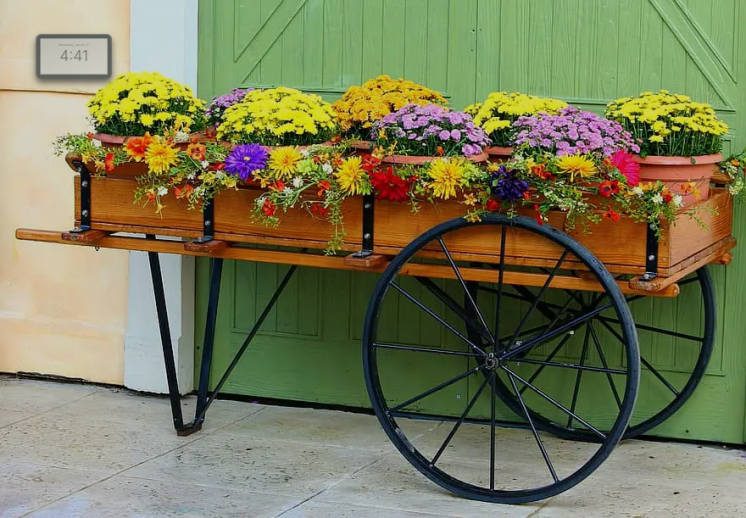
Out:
4.41
